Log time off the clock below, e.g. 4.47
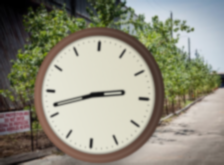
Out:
2.42
